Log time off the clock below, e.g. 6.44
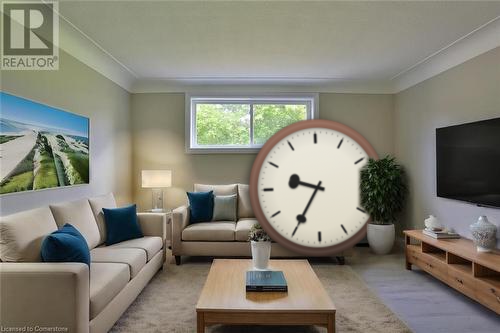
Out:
9.35
